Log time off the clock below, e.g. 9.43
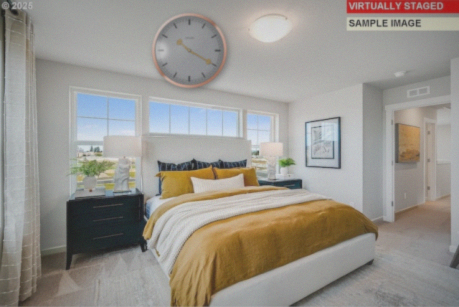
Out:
10.20
